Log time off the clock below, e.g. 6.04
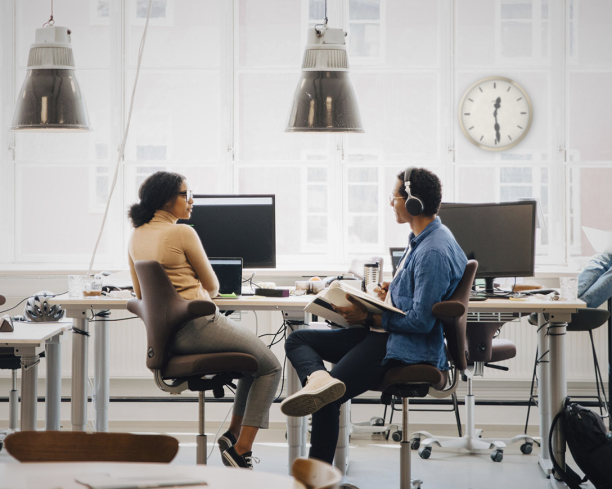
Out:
12.29
